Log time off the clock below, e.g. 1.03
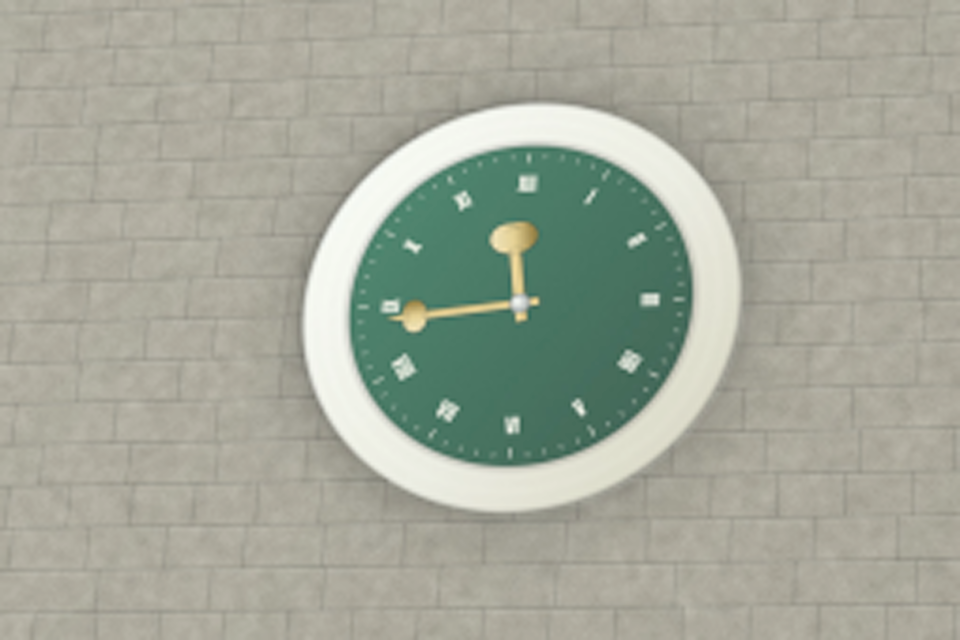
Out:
11.44
